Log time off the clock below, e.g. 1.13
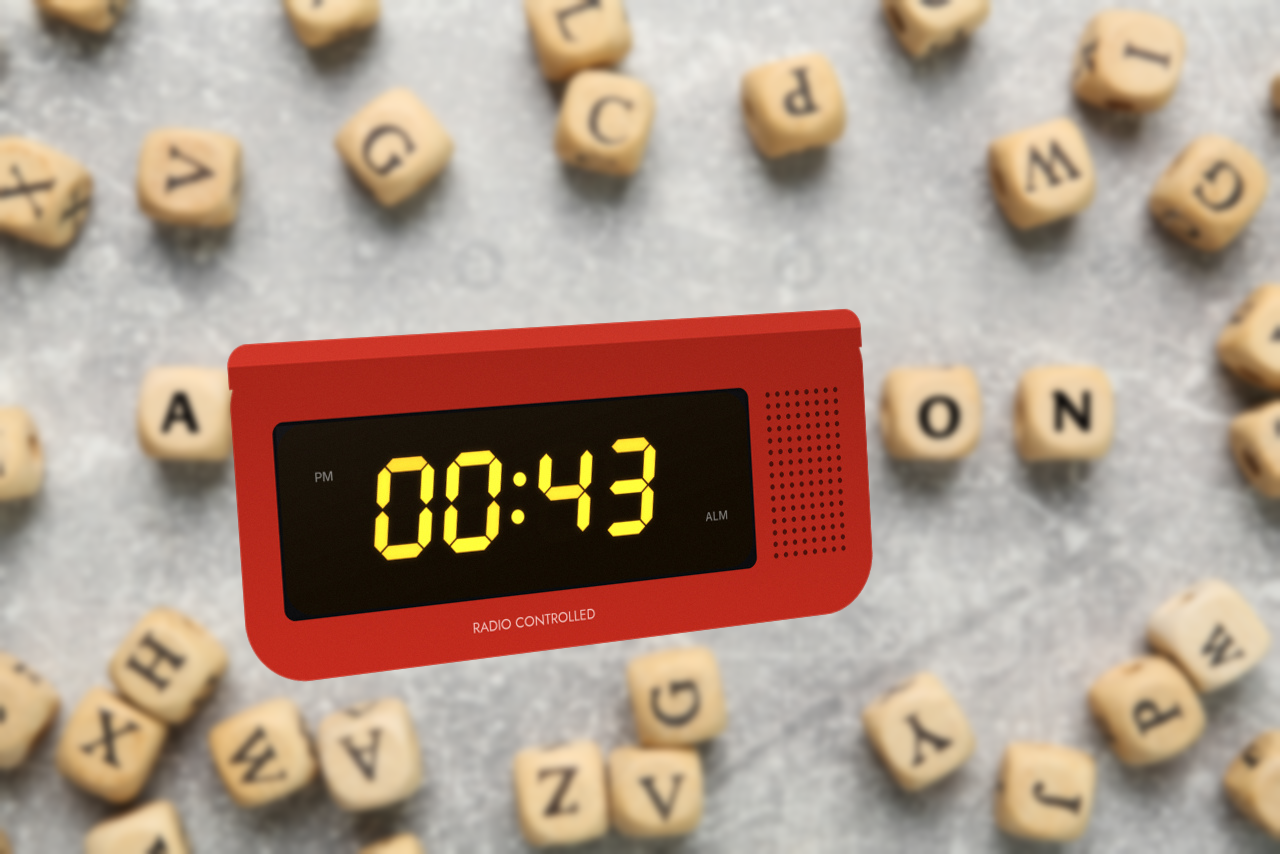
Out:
0.43
